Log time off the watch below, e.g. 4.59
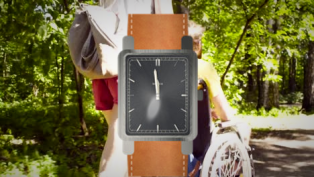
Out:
11.59
